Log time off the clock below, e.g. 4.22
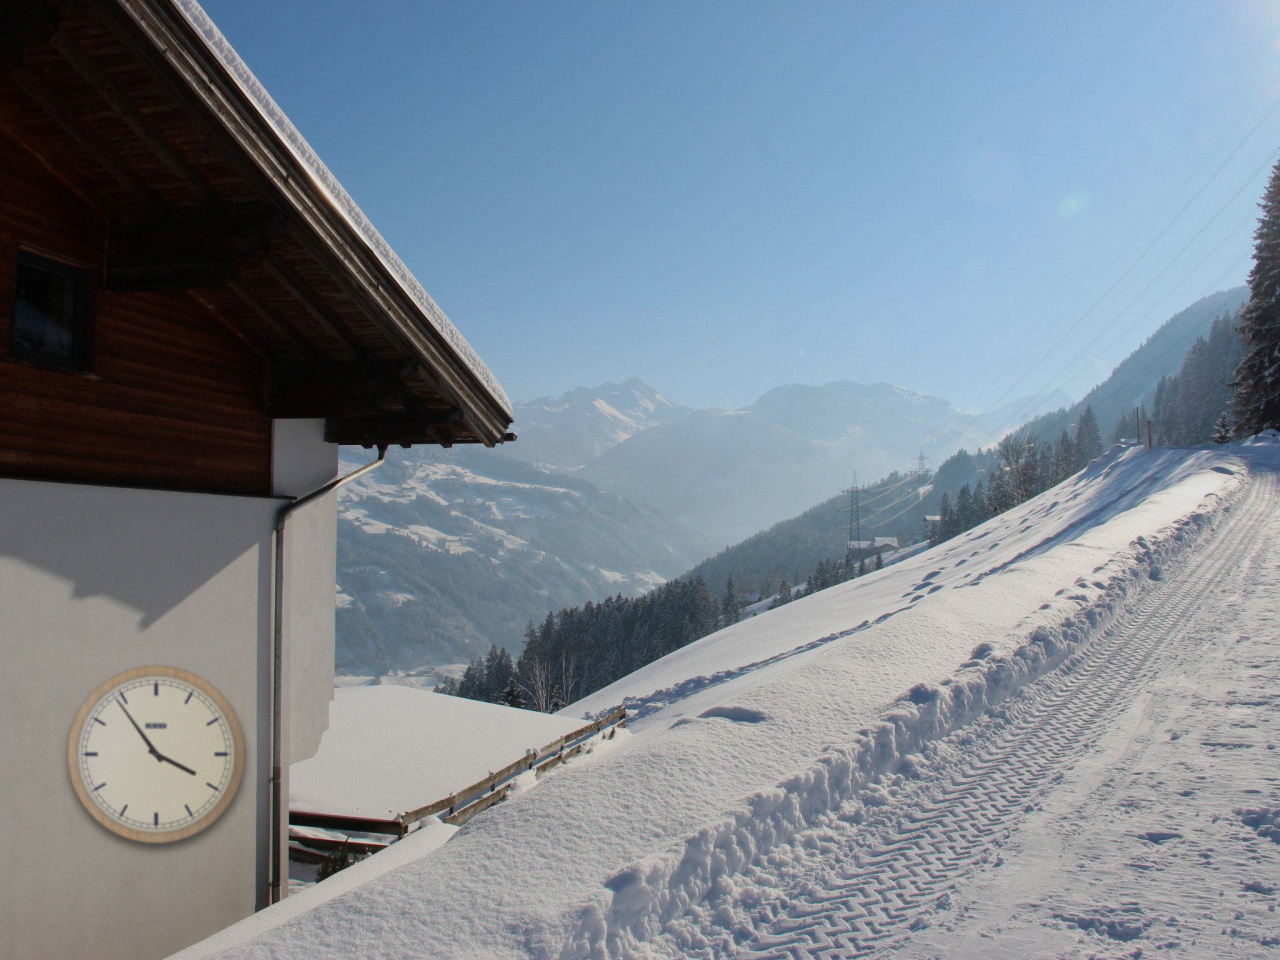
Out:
3.54
